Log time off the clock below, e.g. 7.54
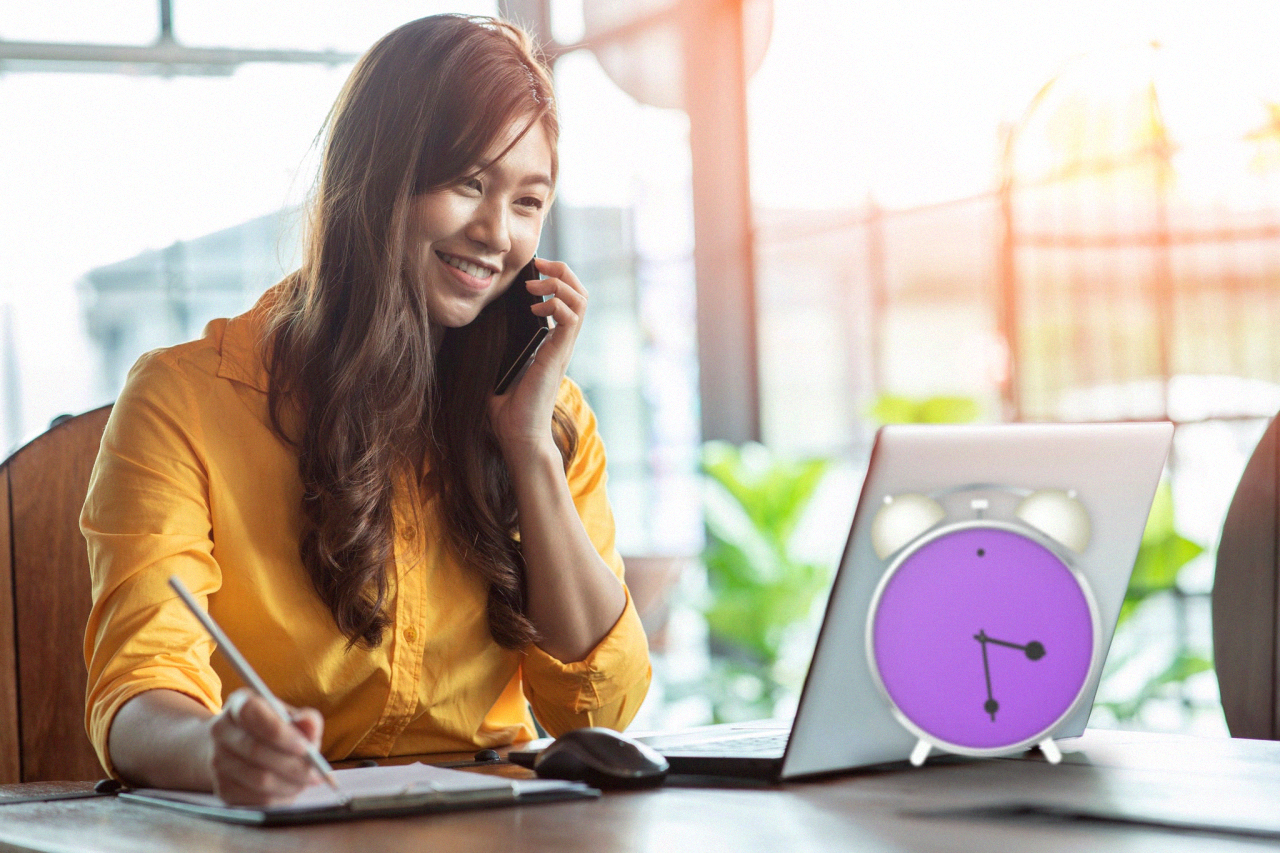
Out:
3.29
